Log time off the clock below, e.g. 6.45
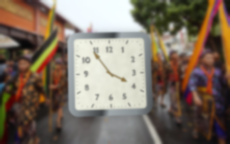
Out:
3.54
